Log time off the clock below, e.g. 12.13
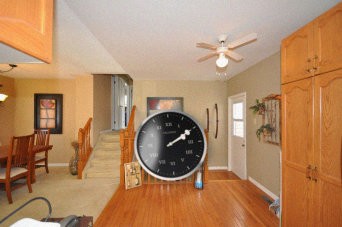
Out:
2.10
